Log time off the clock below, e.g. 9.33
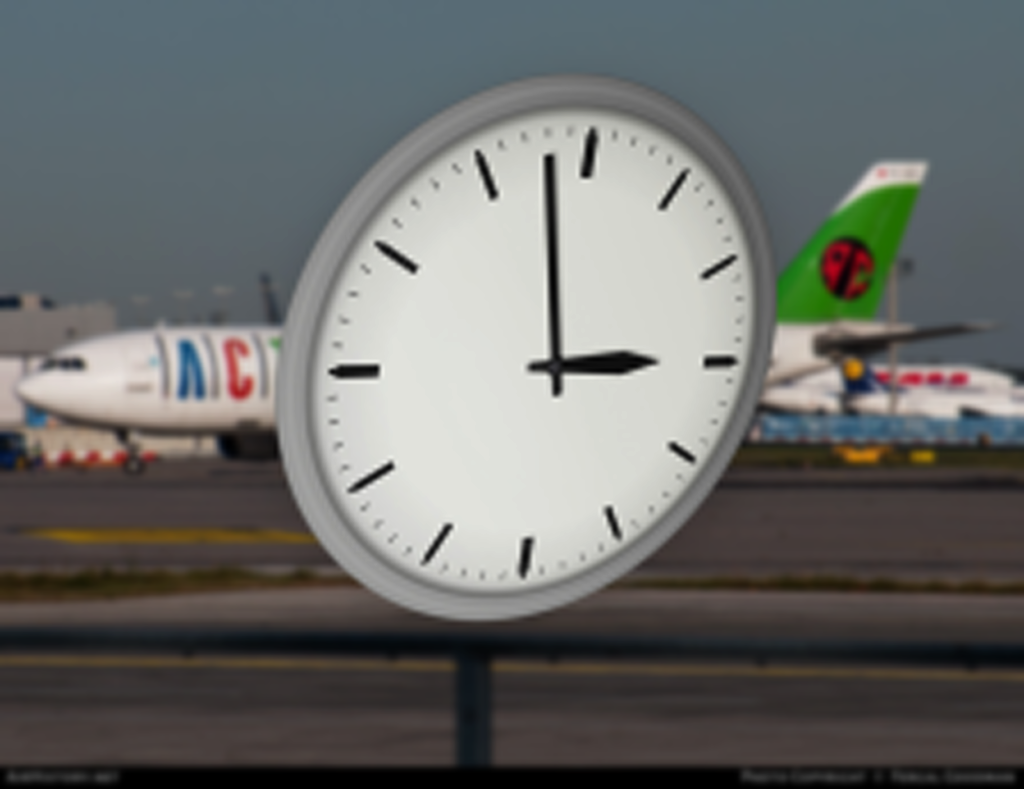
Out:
2.58
